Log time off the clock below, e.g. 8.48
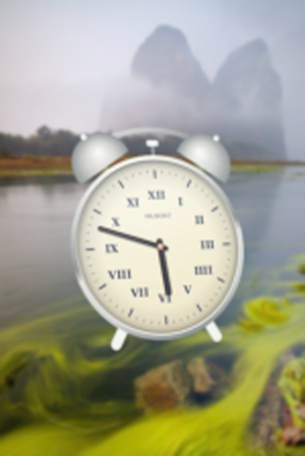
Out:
5.48
